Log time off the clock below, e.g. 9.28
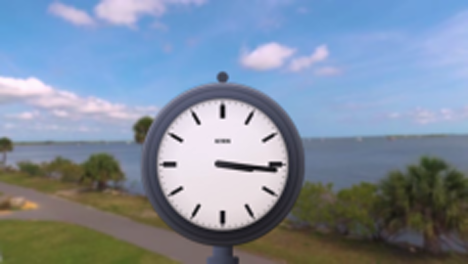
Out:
3.16
